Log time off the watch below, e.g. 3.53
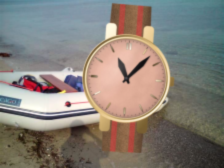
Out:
11.07
